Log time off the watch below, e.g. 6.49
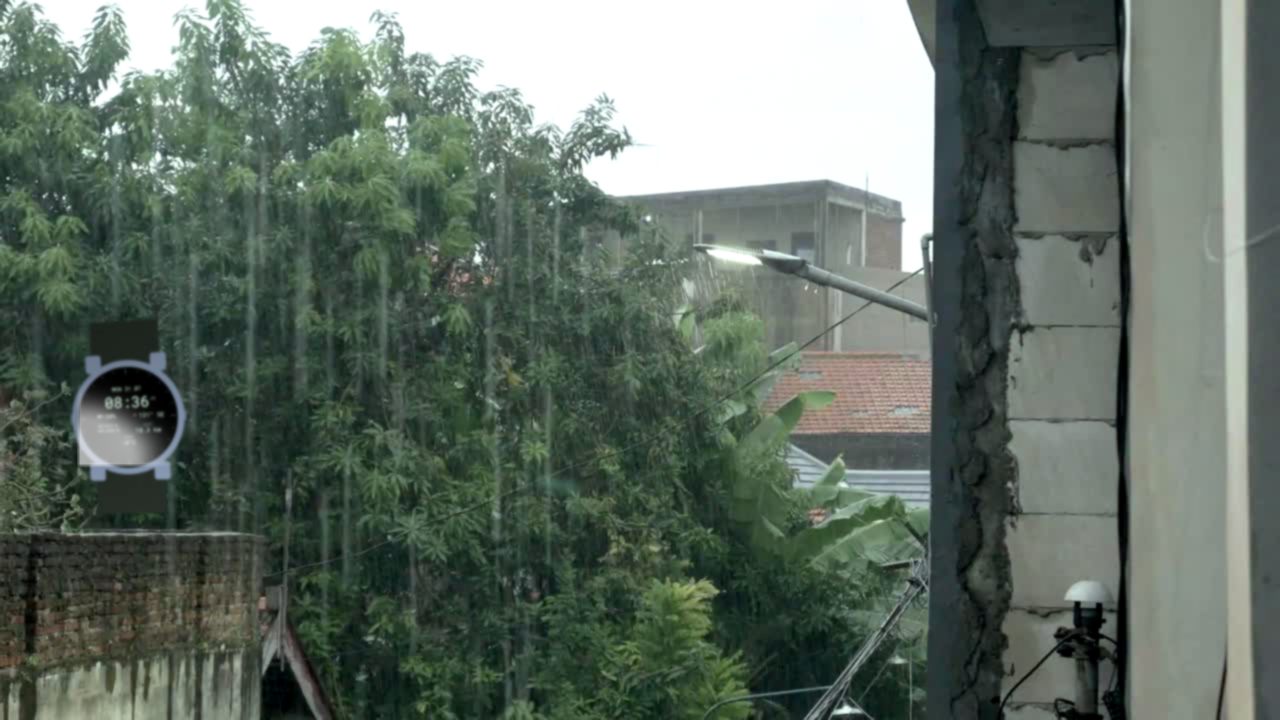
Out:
8.36
